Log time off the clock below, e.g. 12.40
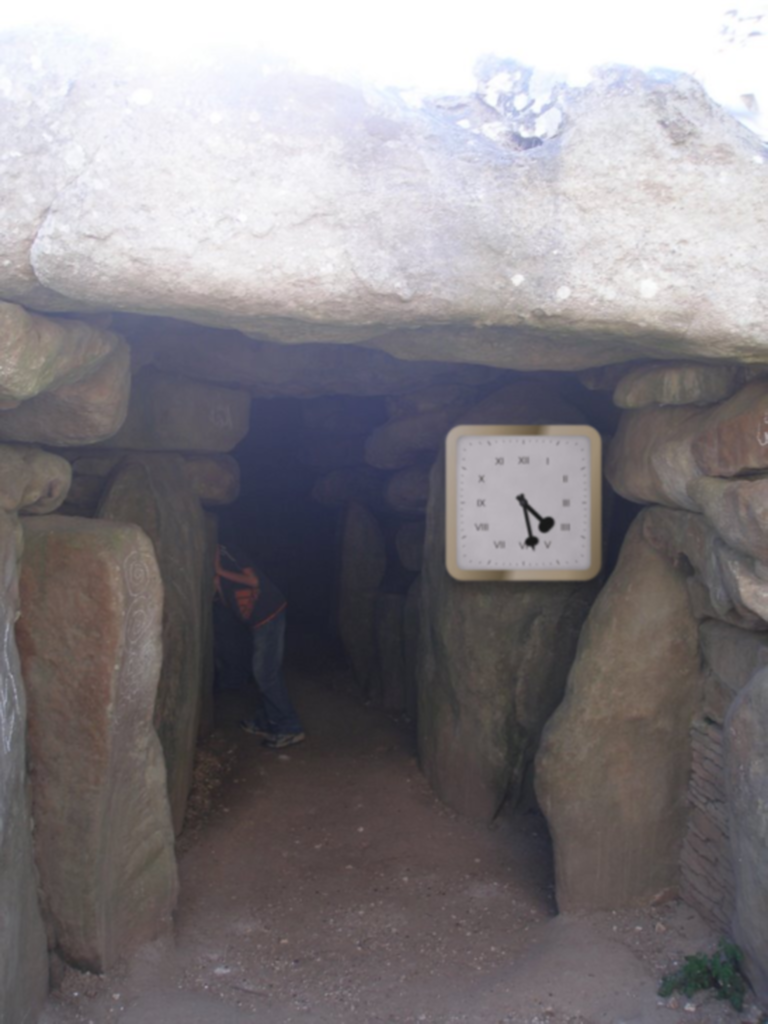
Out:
4.28
